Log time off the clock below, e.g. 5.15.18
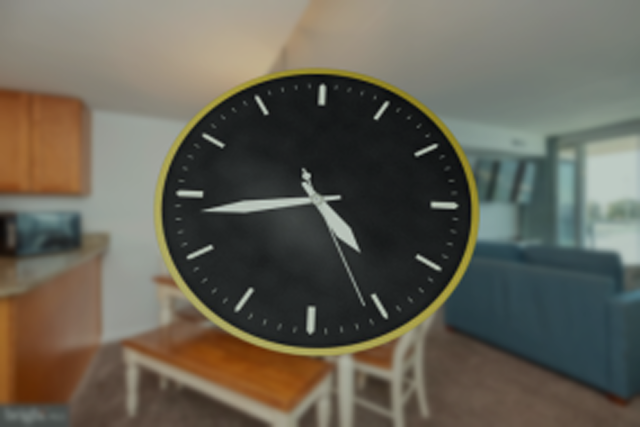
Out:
4.43.26
